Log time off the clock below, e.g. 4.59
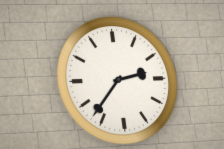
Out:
2.37
